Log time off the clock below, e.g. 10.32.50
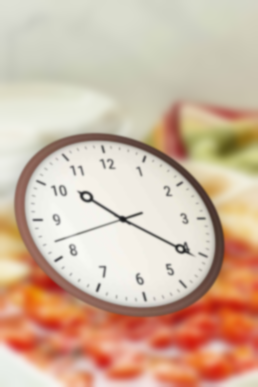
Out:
10.20.42
